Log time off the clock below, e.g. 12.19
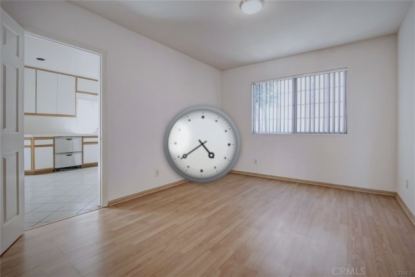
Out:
4.39
